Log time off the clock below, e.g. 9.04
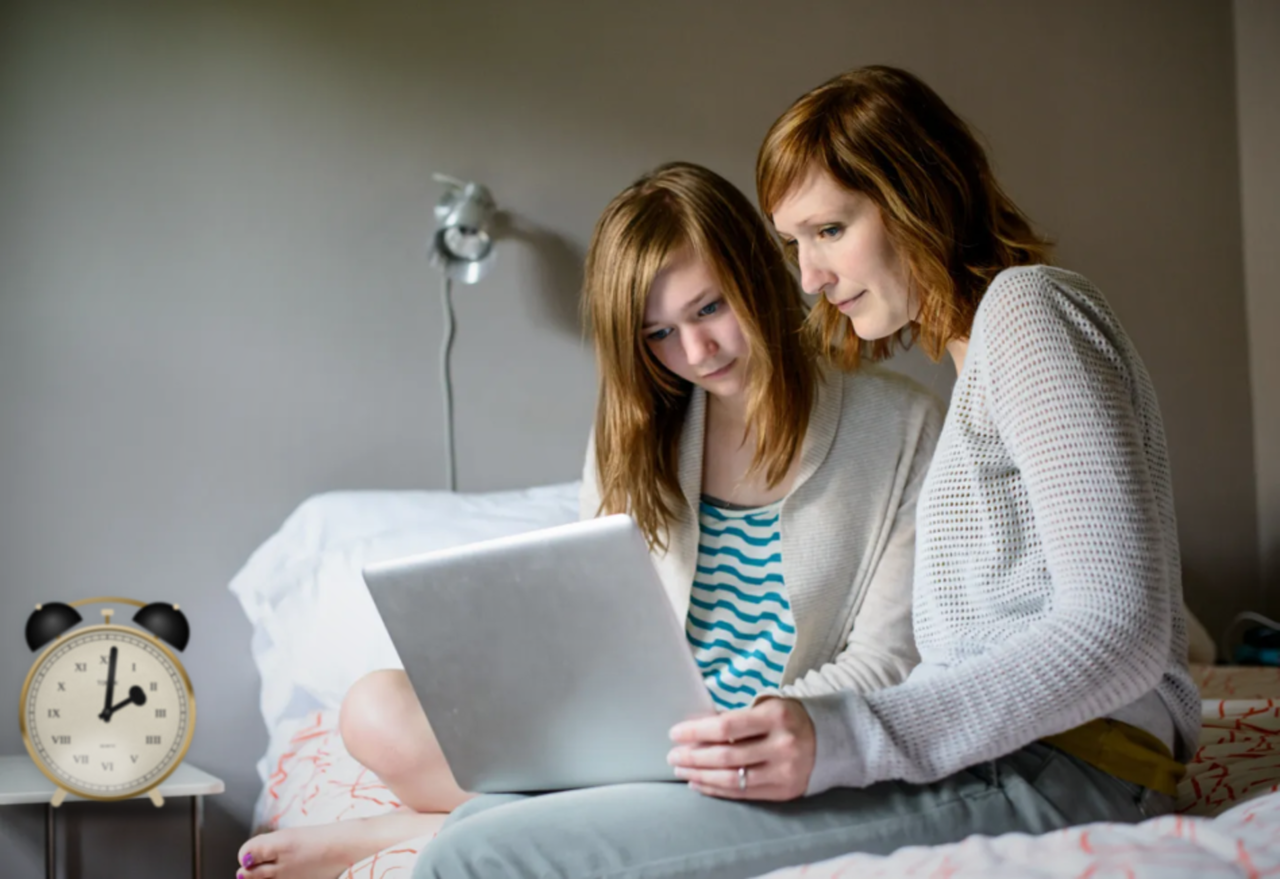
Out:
2.01
